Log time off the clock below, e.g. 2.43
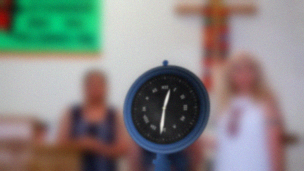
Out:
12.31
